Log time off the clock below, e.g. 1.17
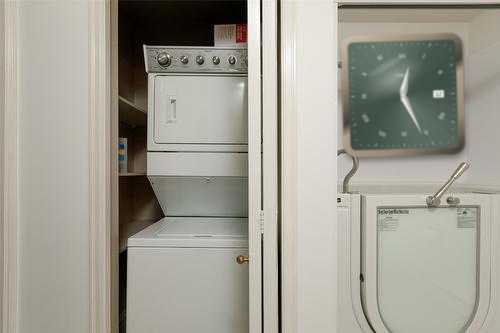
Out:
12.26
